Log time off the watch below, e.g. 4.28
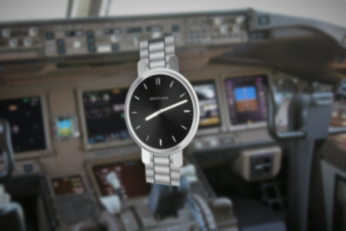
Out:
8.12
